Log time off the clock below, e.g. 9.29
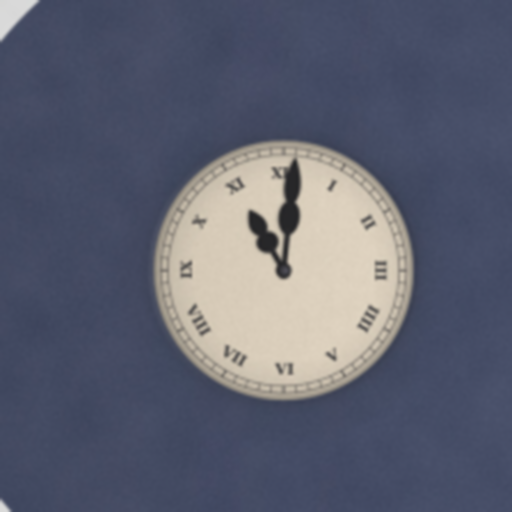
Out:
11.01
